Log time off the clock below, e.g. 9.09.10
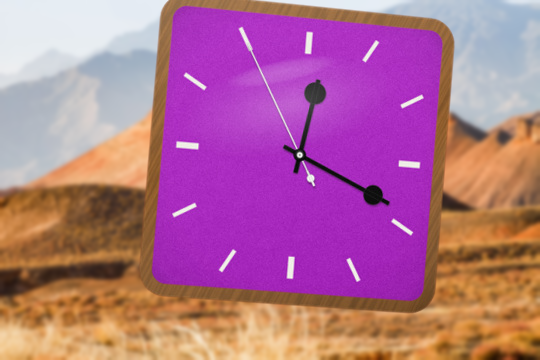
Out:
12.18.55
